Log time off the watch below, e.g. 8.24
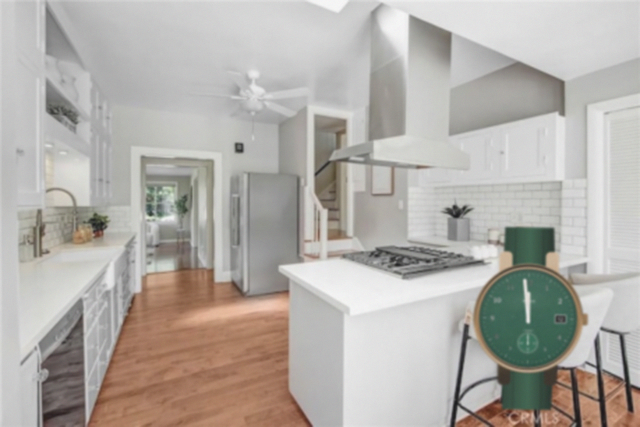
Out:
11.59
